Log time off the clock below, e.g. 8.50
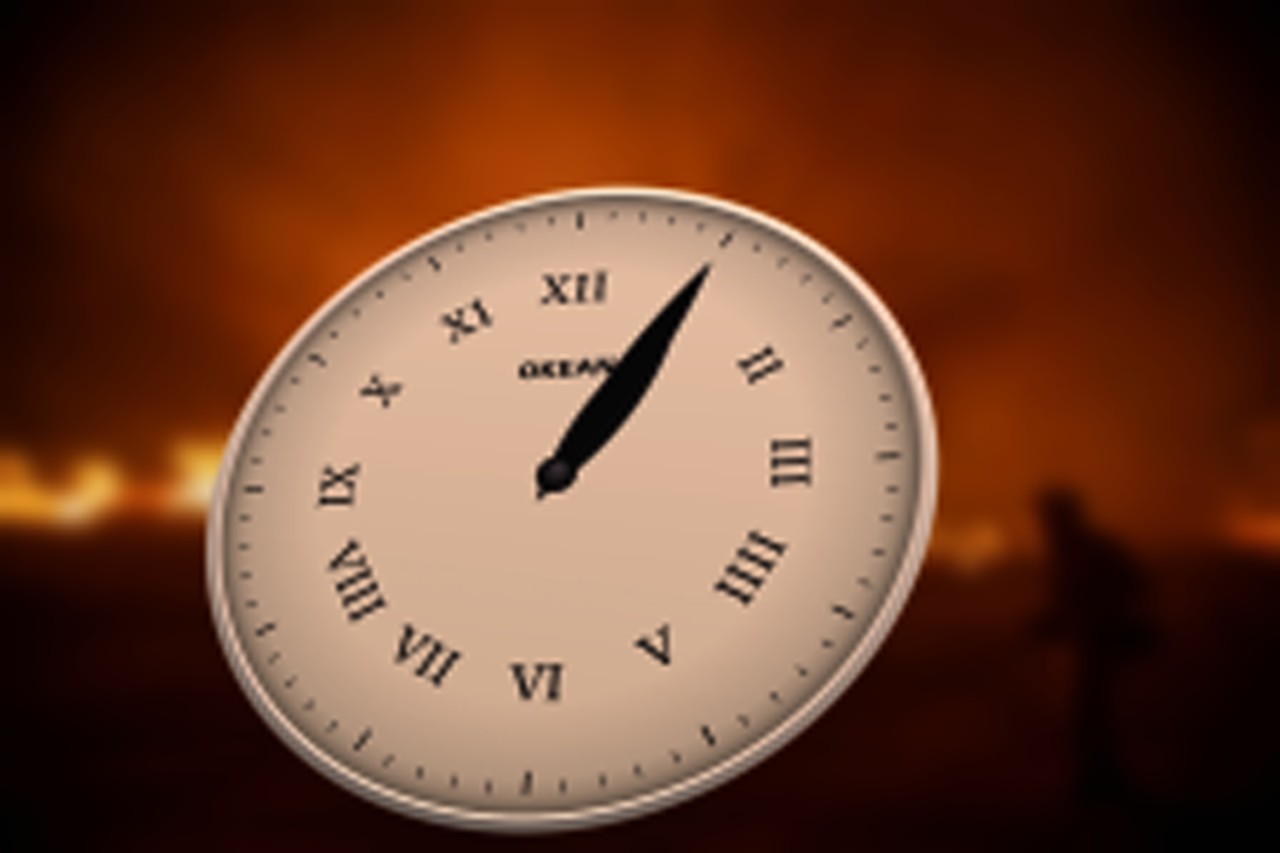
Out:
1.05
